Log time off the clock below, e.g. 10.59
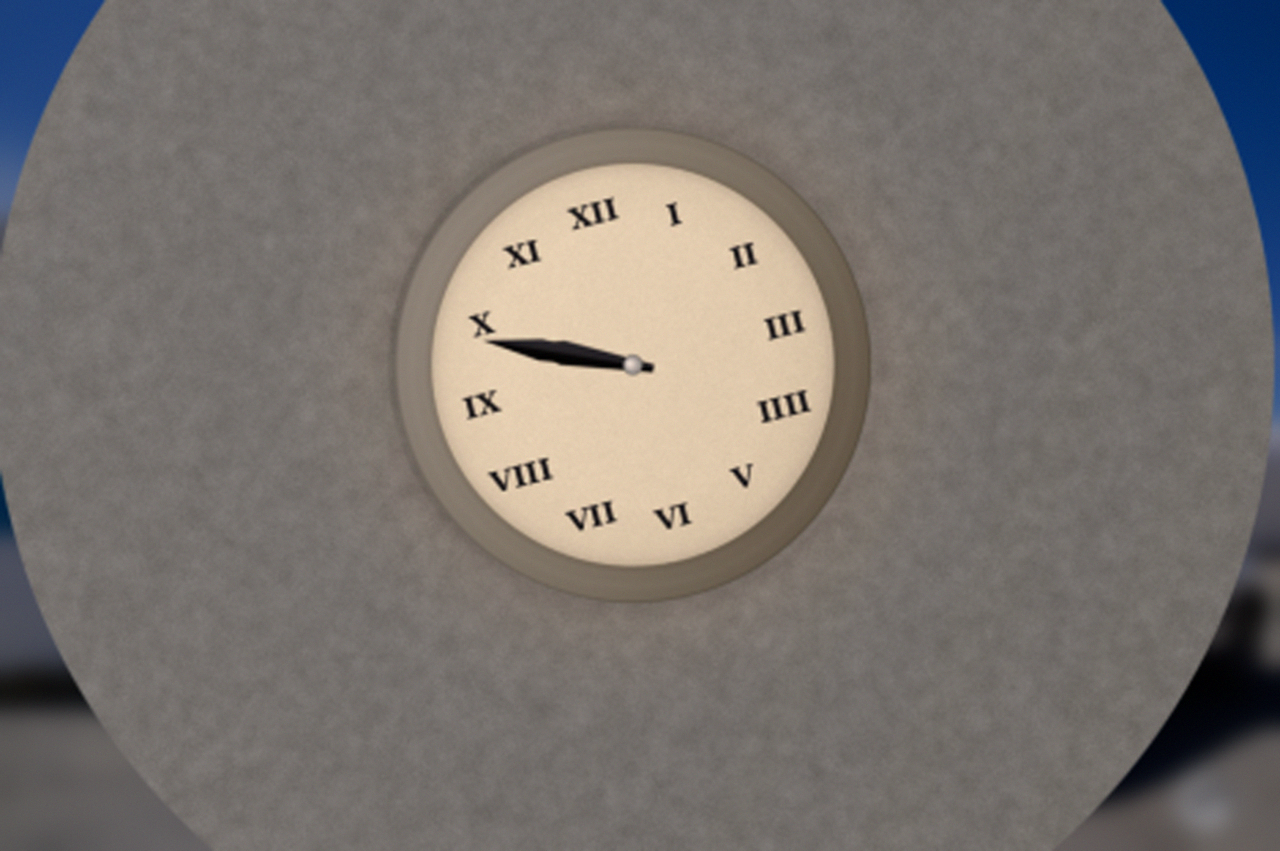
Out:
9.49
